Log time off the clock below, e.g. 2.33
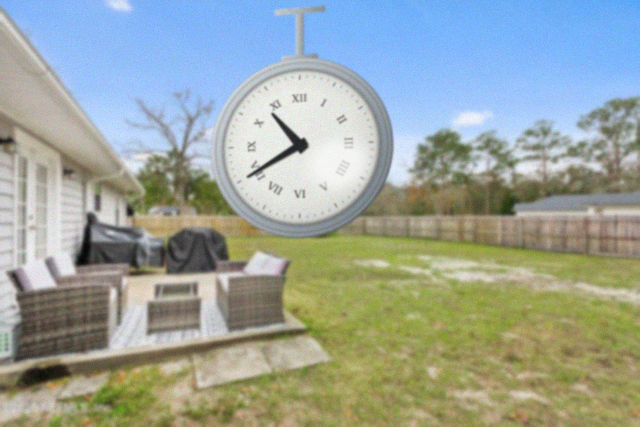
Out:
10.40
